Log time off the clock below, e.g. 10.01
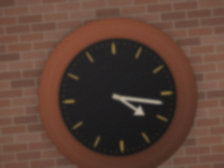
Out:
4.17
